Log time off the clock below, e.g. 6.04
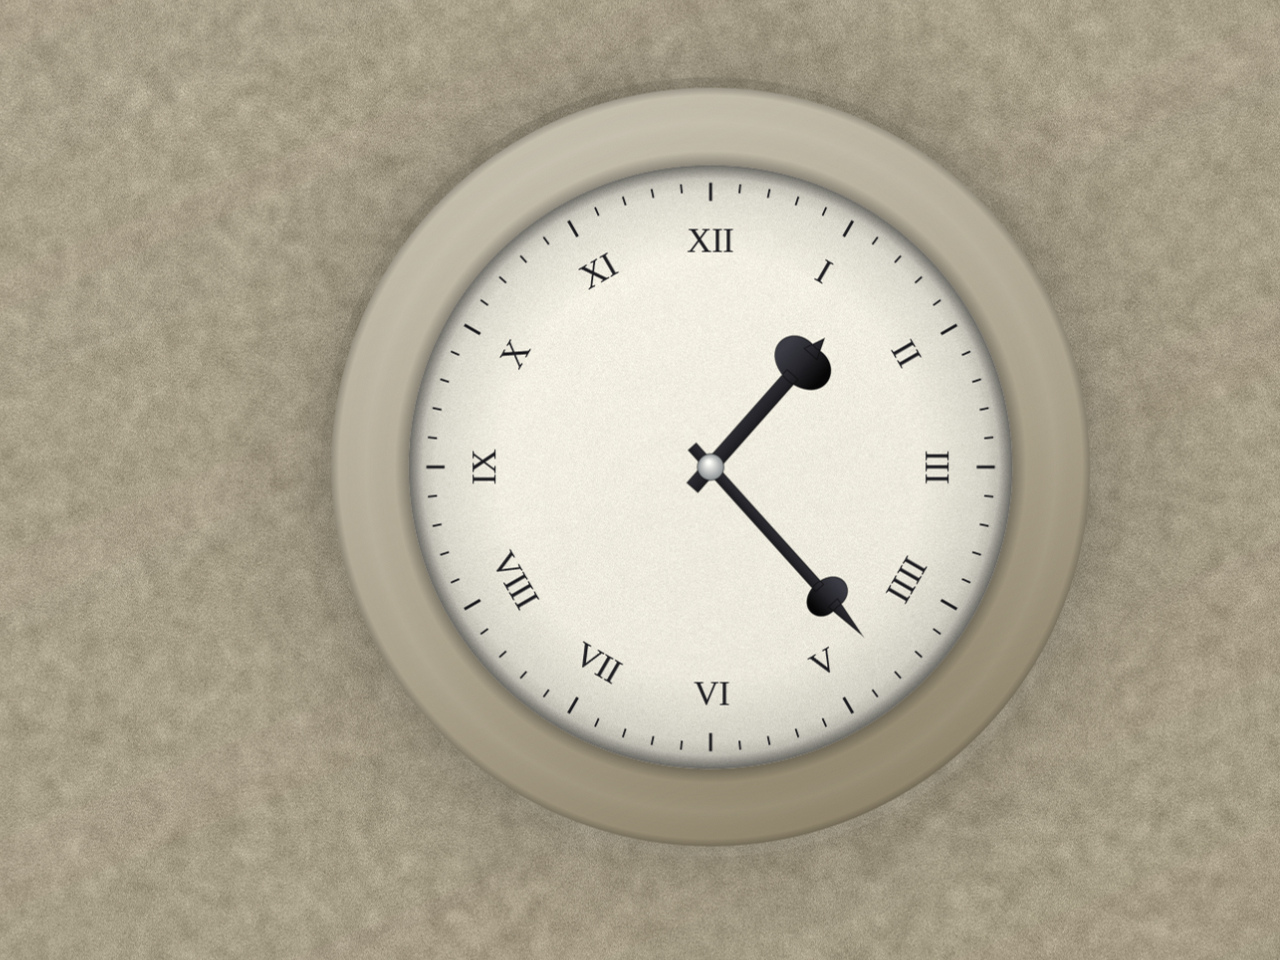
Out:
1.23
